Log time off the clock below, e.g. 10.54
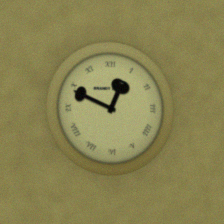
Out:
12.49
